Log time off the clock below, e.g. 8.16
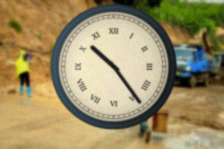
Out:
10.24
